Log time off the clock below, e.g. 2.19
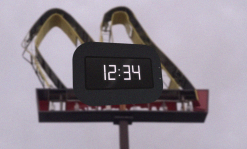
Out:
12.34
